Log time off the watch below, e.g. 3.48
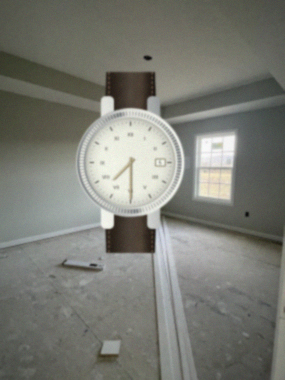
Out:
7.30
